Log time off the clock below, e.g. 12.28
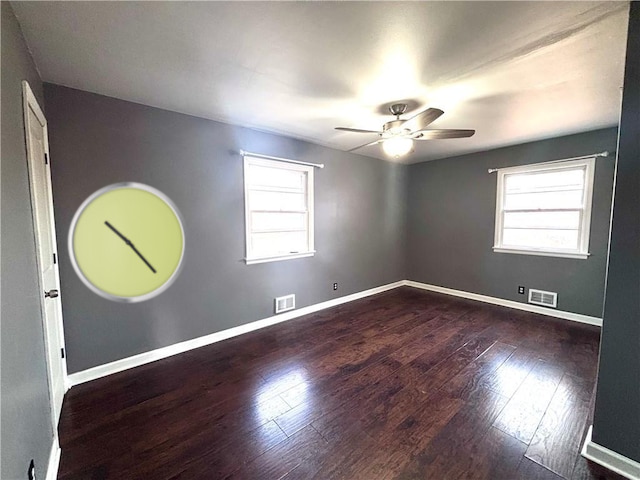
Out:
10.23
